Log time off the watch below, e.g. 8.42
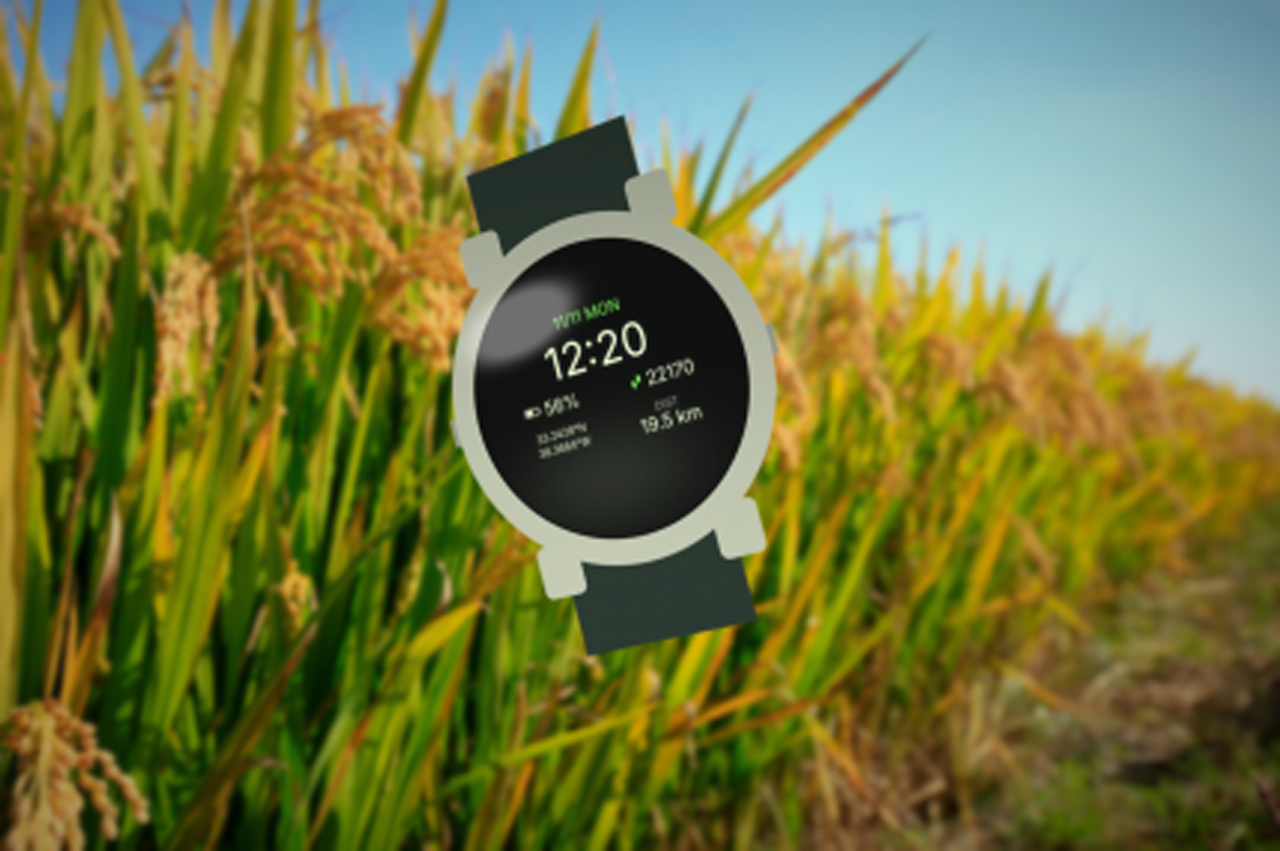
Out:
12.20
